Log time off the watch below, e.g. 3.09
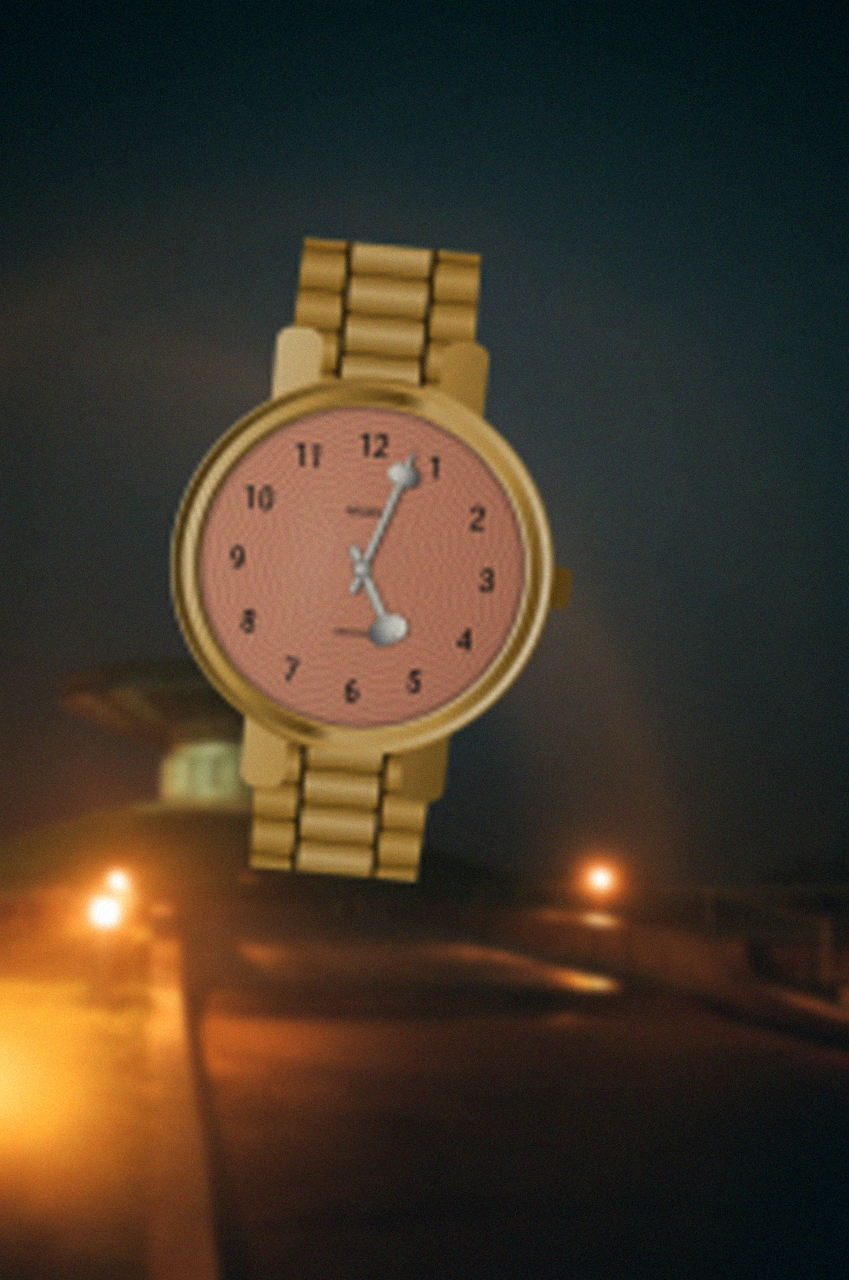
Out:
5.03
